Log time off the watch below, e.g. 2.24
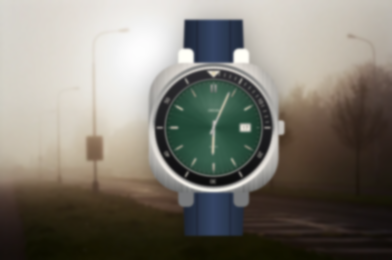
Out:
6.04
